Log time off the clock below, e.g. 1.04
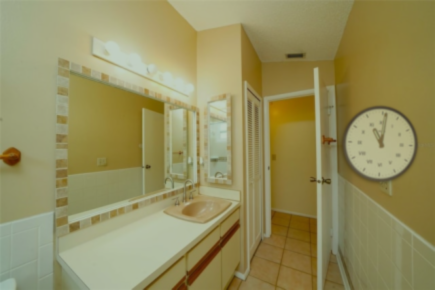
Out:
11.01
